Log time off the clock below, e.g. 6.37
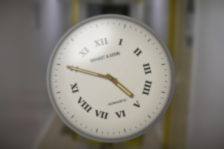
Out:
4.50
